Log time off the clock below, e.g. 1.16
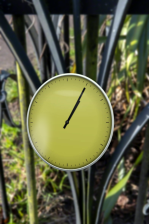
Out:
1.05
